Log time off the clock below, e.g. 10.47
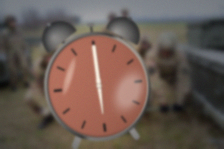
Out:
6.00
